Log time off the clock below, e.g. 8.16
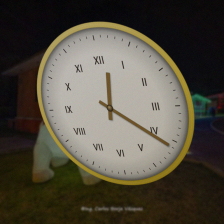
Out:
12.21
